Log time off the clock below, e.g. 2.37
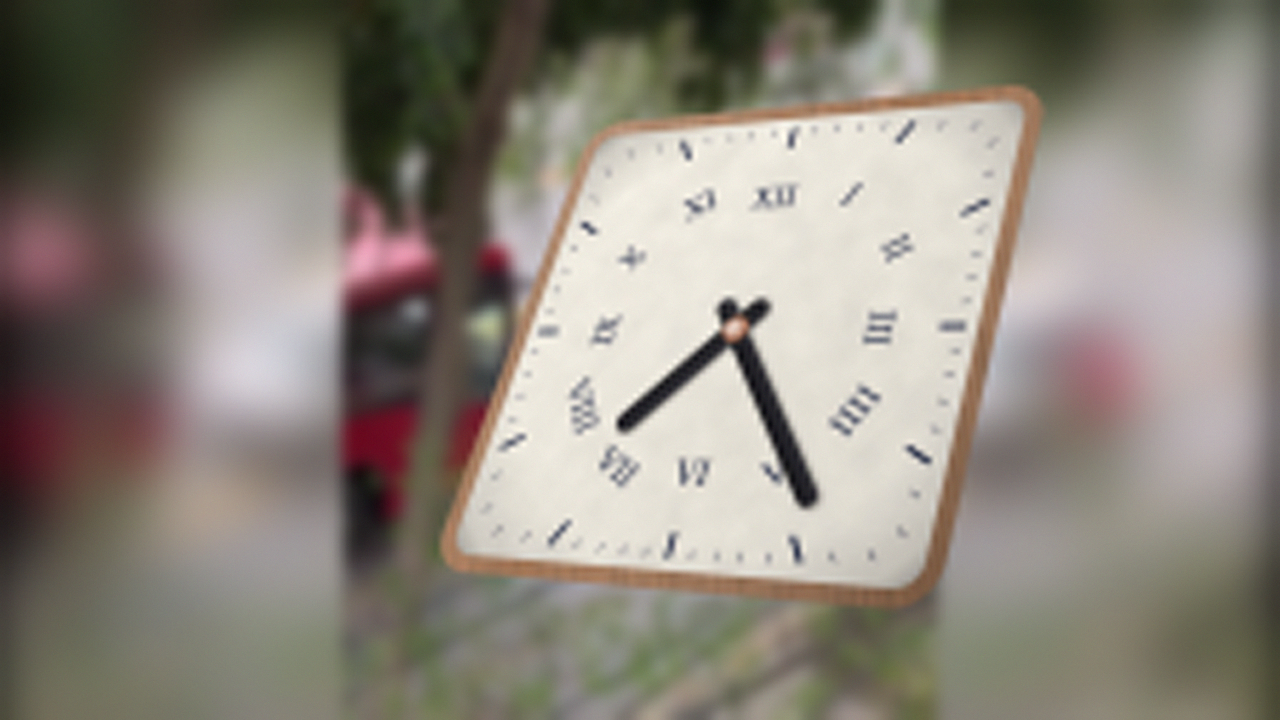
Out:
7.24
